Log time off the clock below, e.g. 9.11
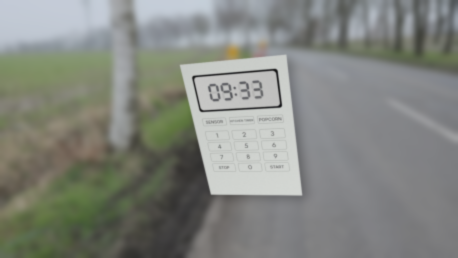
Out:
9.33
